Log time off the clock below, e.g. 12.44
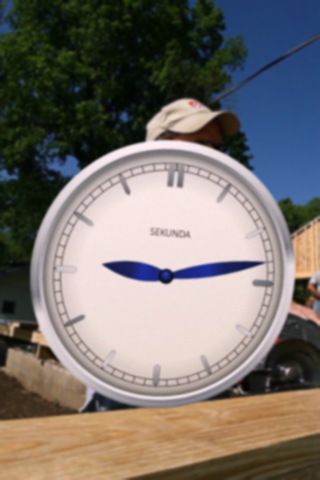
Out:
9.13
